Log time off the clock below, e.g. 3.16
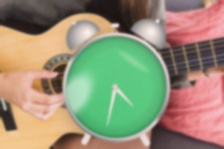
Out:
4.32
